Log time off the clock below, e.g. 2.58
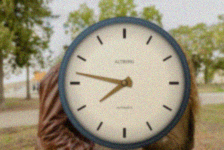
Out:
7.47
